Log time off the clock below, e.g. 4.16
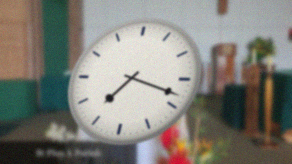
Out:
7.18
